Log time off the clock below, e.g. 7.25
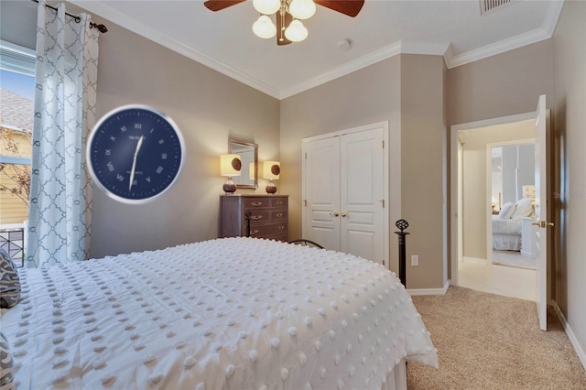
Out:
12.31
